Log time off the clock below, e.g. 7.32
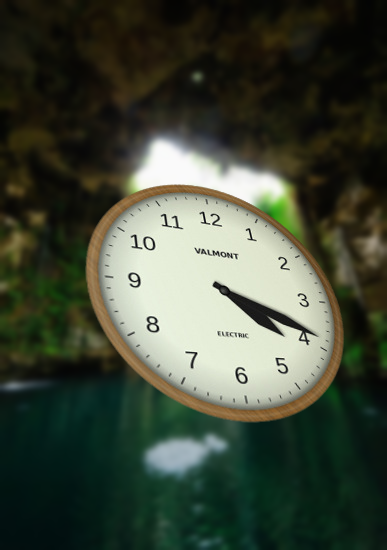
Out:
4.19
